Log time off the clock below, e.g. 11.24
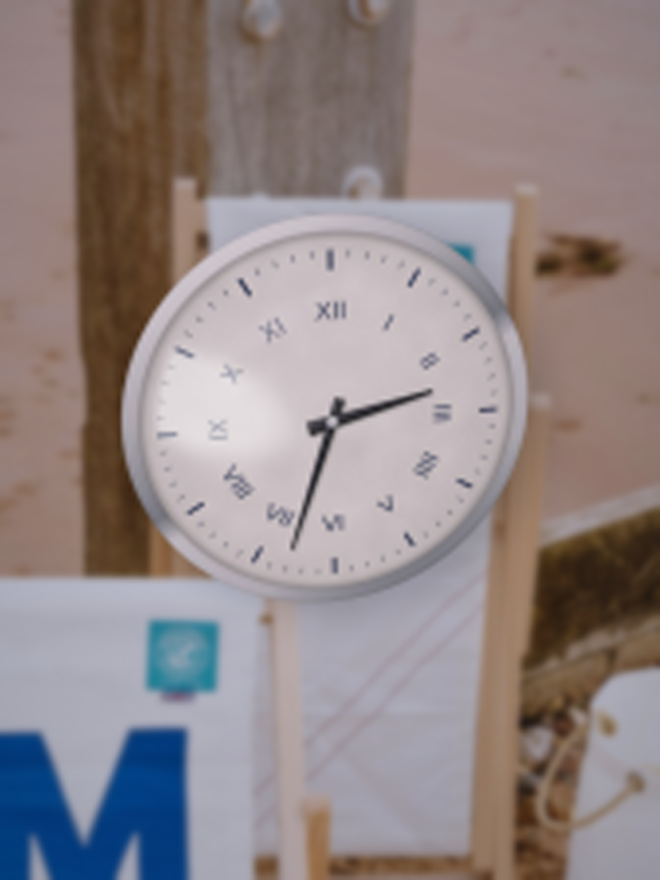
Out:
2.33
